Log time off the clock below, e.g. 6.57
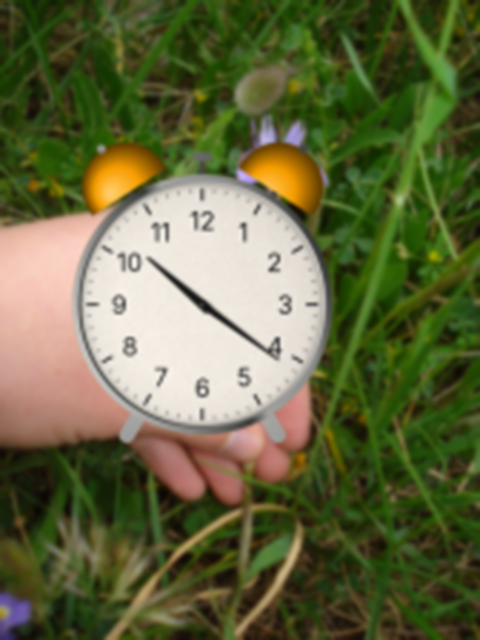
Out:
10.21
